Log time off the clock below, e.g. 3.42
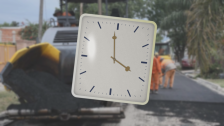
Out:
3.59
